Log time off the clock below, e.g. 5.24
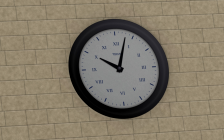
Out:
10.03
